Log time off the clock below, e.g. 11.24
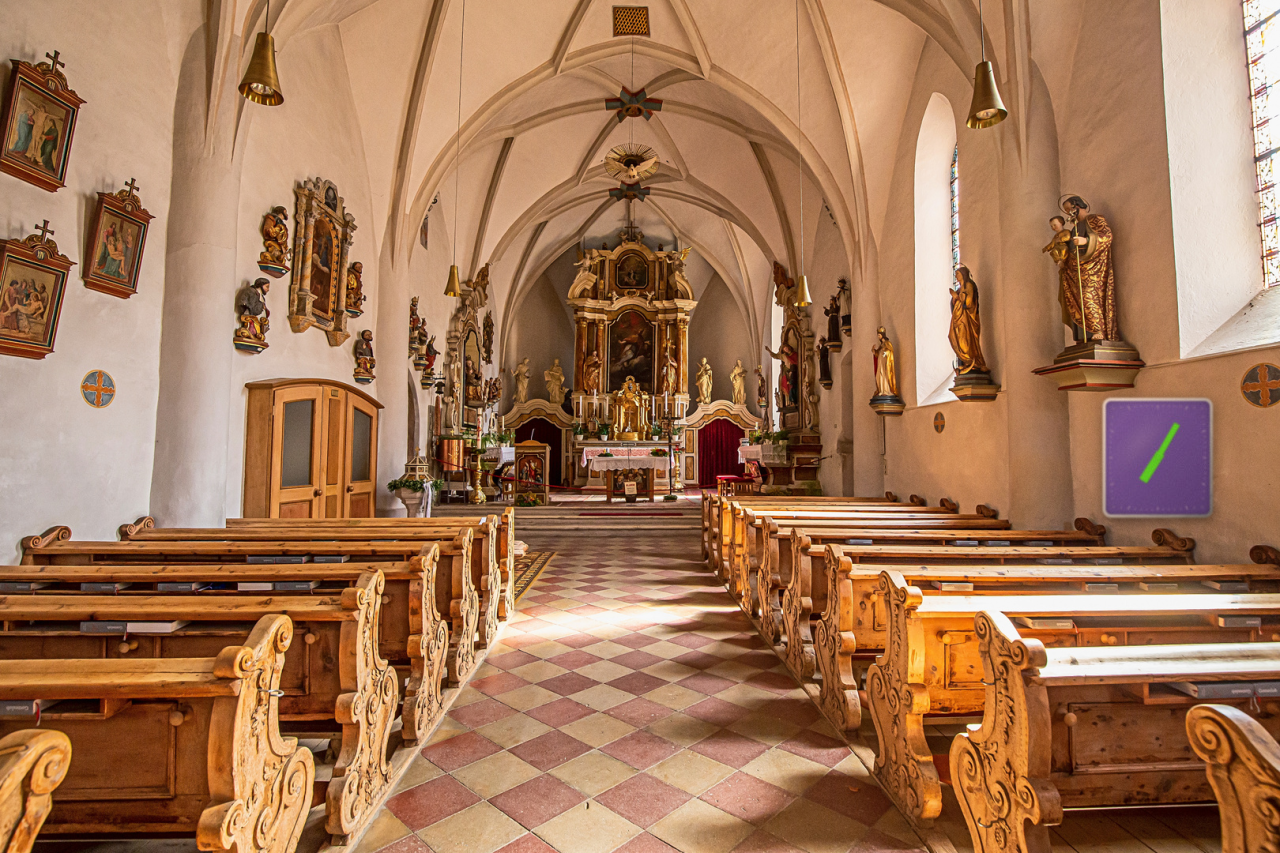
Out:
7.05
